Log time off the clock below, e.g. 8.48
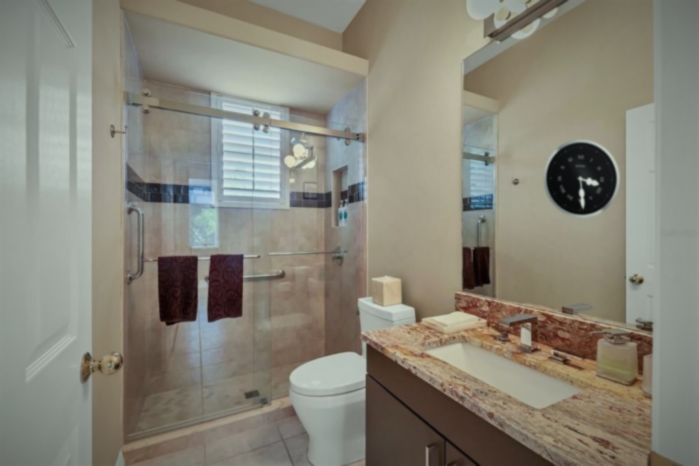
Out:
3.29
